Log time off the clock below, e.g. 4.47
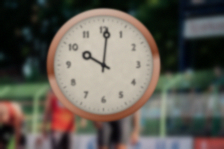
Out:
10.01
